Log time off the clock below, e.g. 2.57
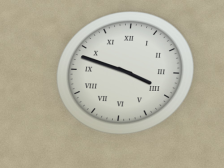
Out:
3.48
